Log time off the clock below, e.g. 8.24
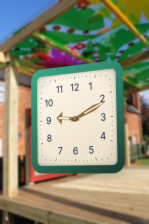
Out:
9.11
